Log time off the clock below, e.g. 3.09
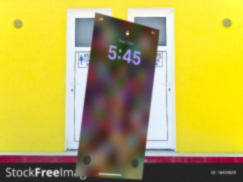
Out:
5.45
